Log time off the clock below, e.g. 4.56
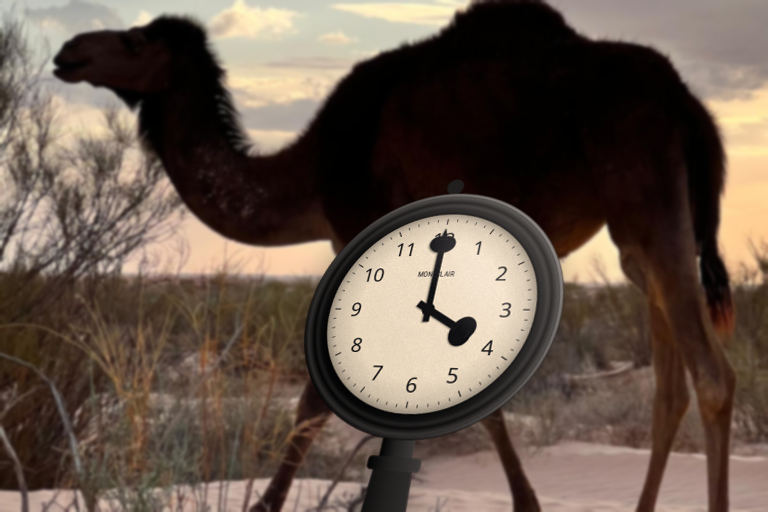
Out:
4.00
